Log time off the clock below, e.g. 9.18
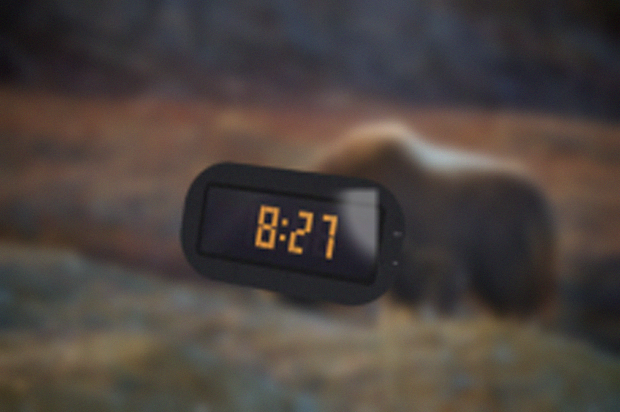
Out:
8.27
